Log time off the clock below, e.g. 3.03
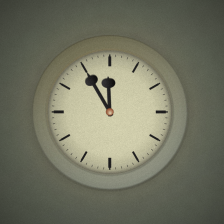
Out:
11.55
